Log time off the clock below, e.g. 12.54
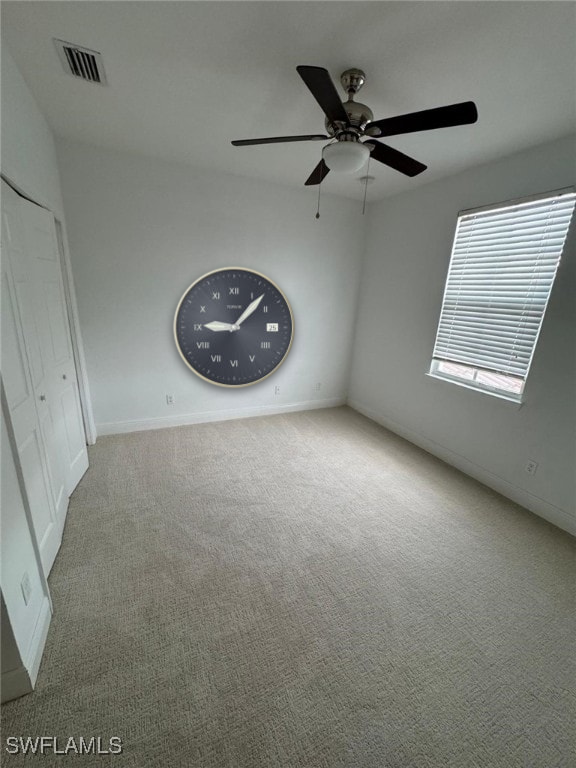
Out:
9.07
